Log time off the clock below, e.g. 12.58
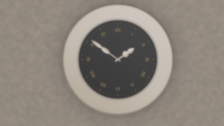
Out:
1.51
